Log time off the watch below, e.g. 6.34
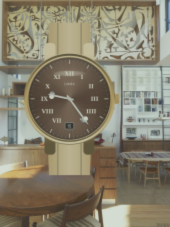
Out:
9.24
